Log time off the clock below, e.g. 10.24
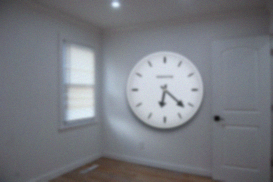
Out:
6.22
